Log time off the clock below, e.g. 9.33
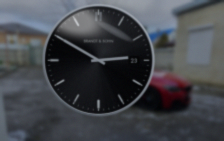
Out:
2.50
